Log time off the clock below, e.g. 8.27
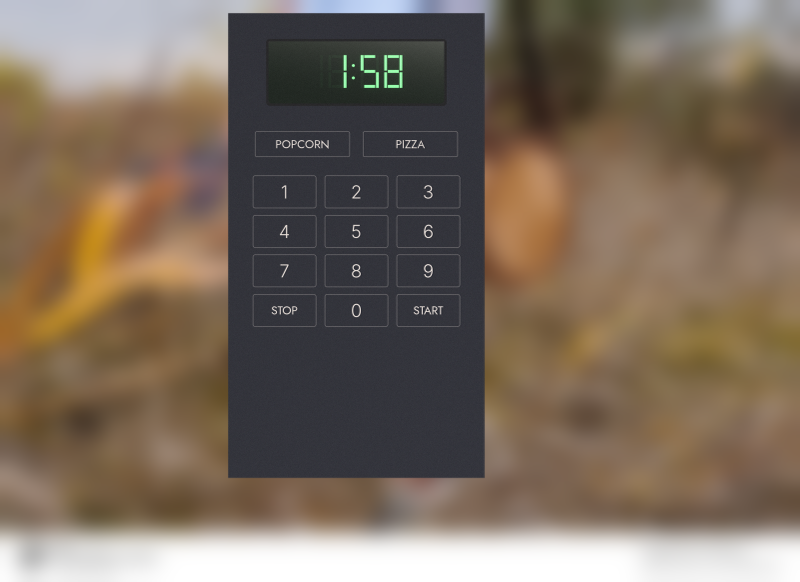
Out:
1.58
